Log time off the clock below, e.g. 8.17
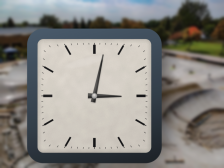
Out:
3.02
